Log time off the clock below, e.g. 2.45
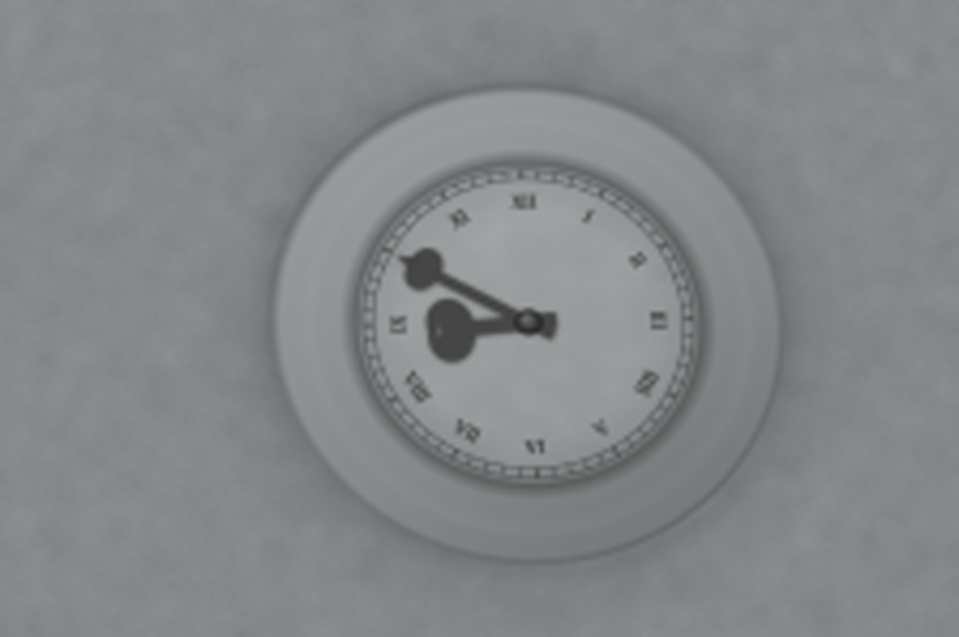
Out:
8.50
